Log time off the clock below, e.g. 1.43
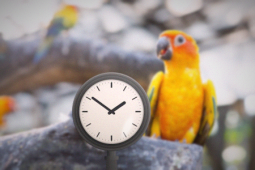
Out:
1.51
